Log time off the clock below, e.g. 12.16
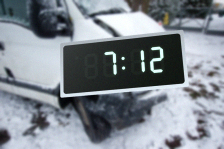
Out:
7.12
